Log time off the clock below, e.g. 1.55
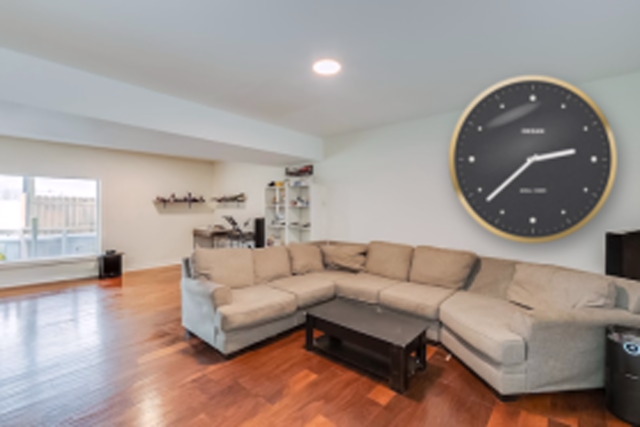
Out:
2.38
